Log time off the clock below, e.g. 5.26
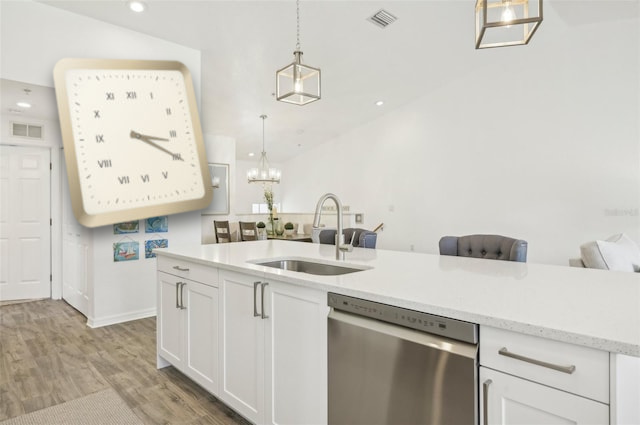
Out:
3.20
